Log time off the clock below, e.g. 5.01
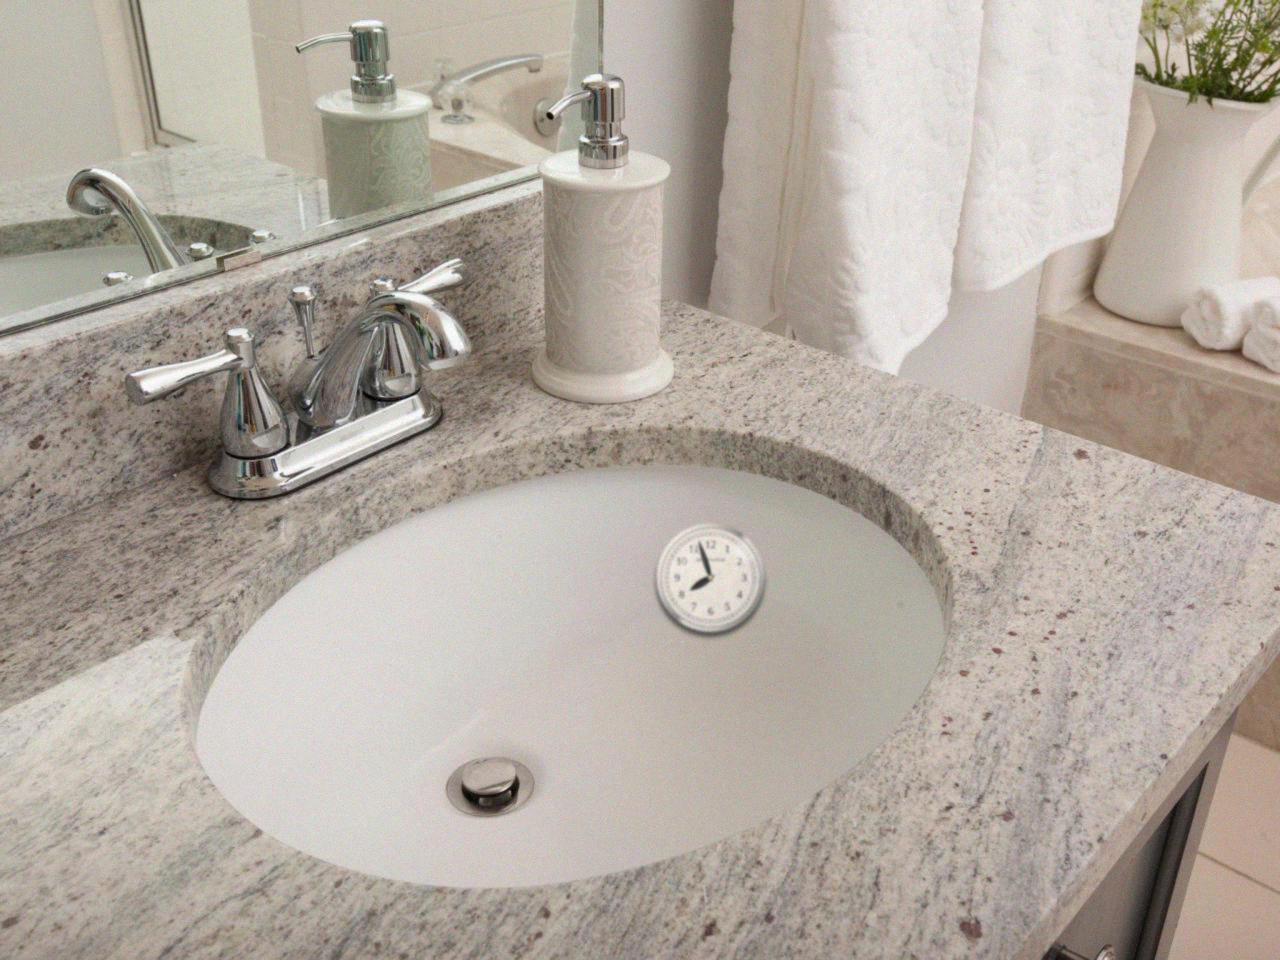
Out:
7.57
